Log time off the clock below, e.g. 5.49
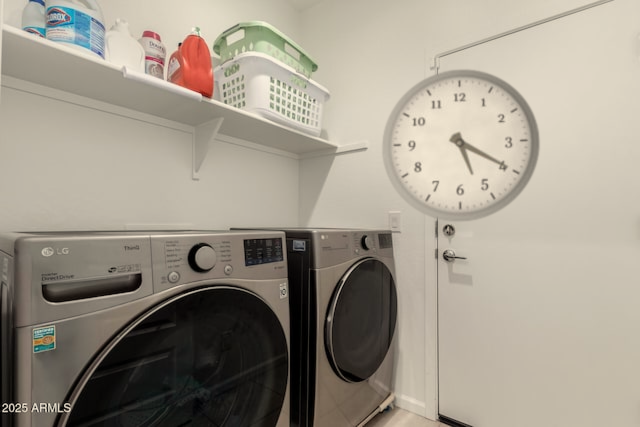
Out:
5.20
